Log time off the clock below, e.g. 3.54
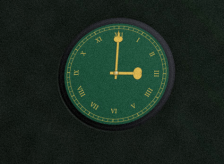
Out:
3.00
